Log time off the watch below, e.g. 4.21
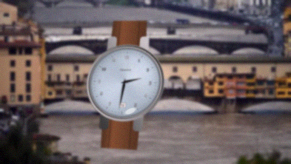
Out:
2.31
